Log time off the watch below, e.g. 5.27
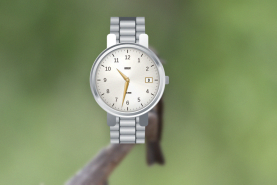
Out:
10.32
